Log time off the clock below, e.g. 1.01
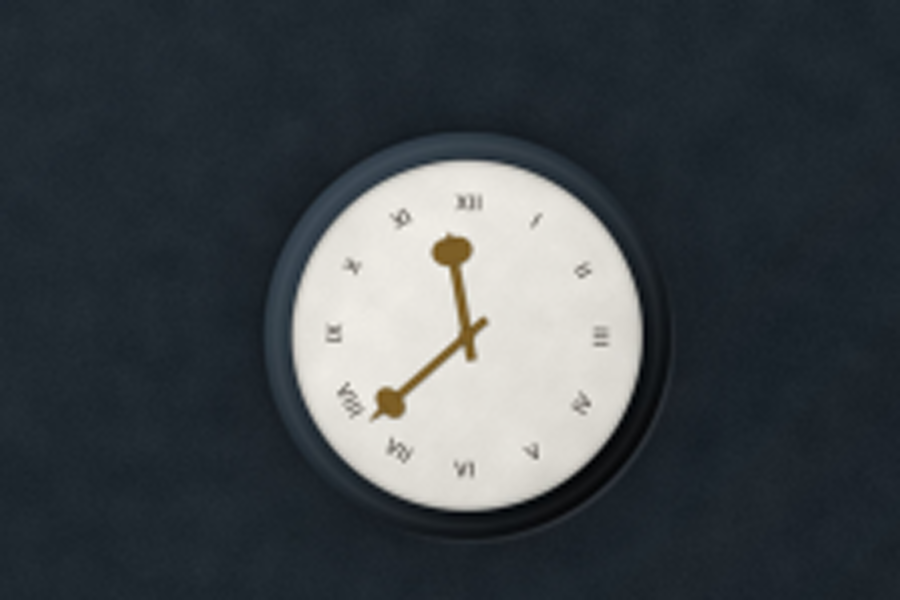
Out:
11.38
